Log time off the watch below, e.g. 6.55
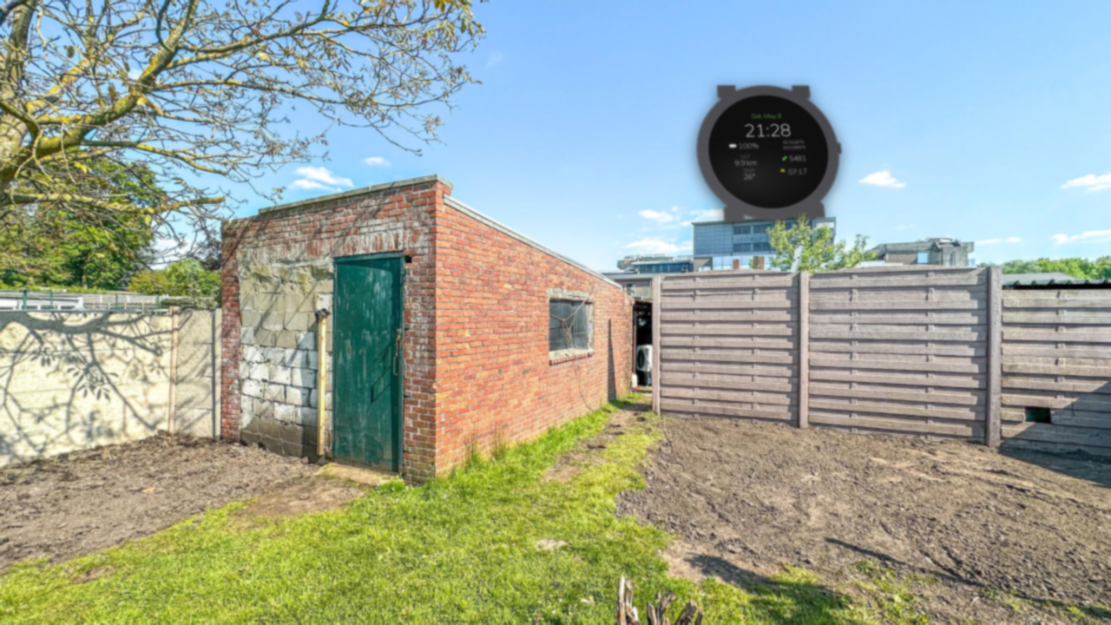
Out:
21.28
